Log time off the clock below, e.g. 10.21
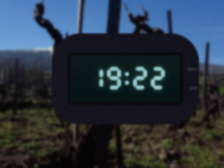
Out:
19.22
